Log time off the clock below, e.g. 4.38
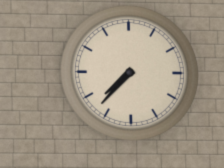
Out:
7.37
